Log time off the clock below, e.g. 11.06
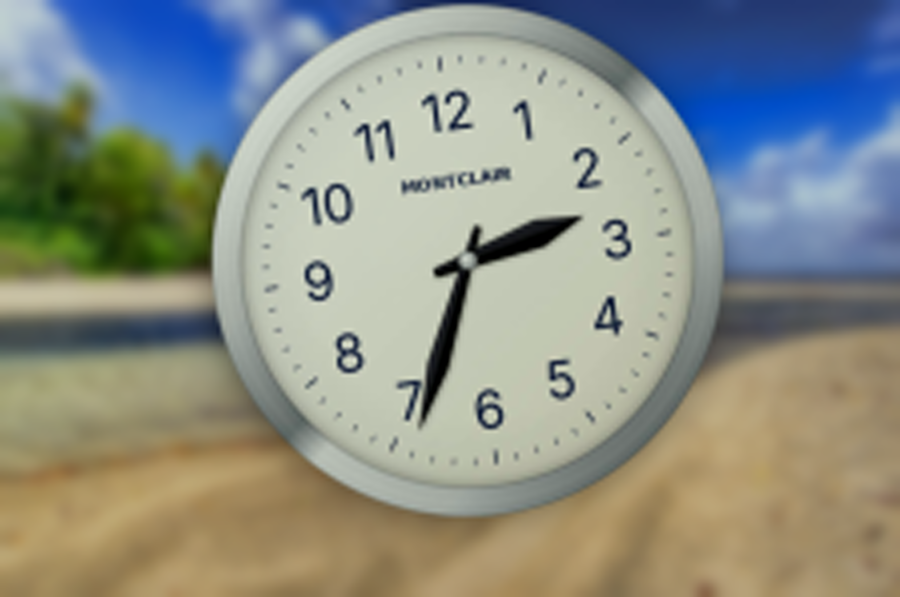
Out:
2.34
